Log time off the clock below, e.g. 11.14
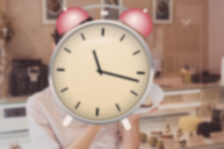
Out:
11.17
